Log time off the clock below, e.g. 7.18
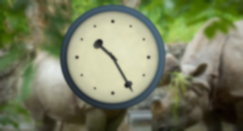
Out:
10.25
